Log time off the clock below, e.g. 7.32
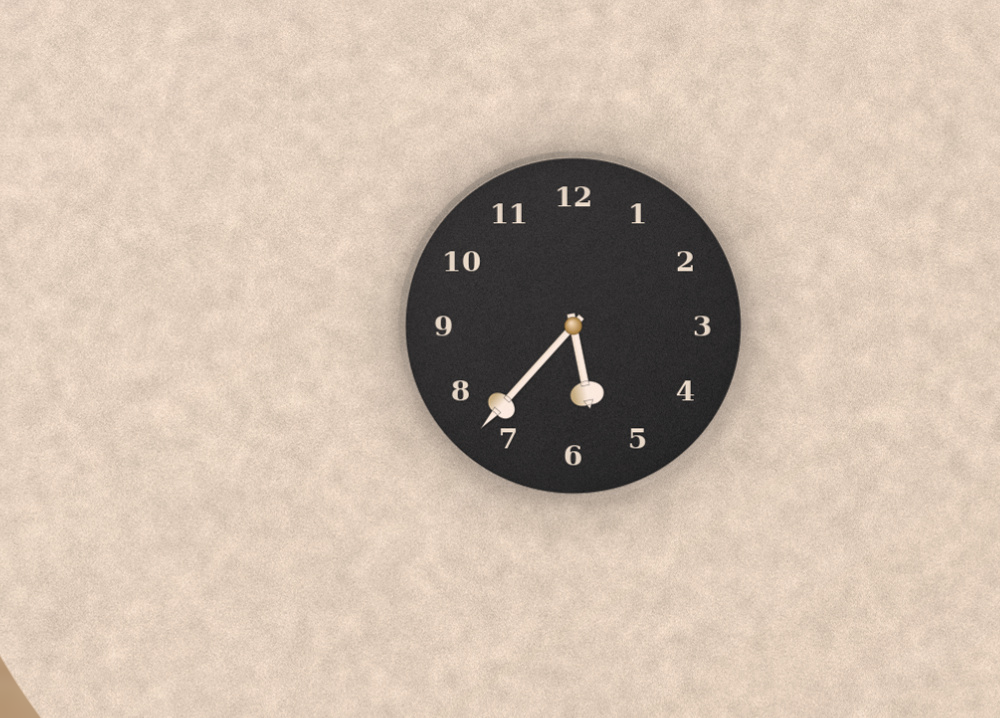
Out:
5.37
